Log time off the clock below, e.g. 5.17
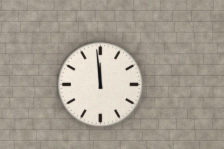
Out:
11.59
